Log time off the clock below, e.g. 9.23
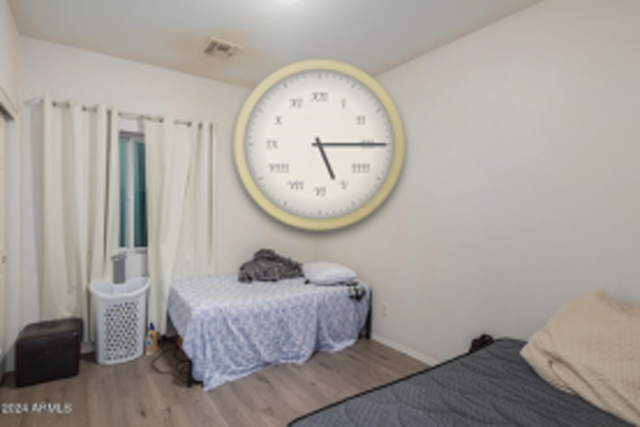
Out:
5.15
